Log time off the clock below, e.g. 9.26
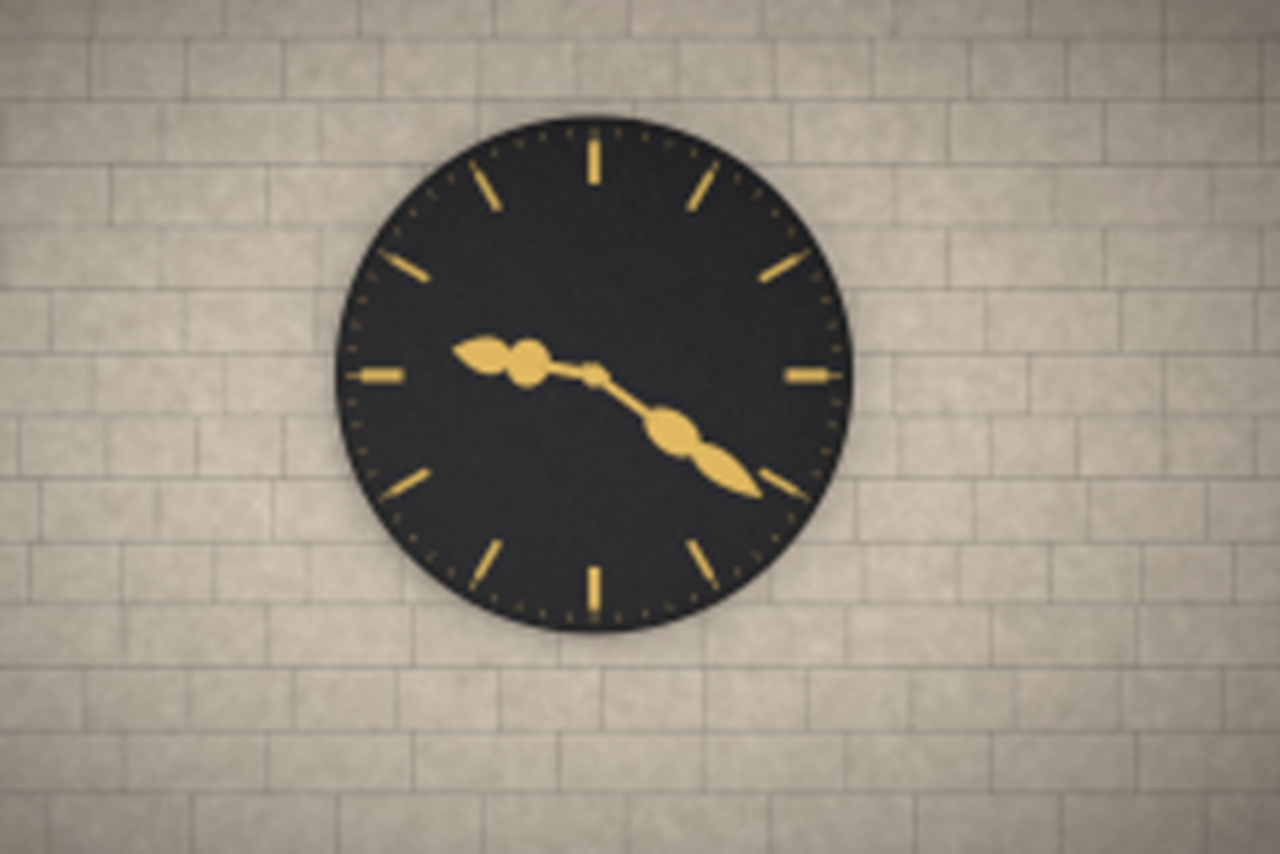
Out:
9.21
